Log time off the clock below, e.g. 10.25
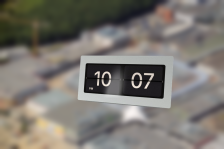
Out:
10.07
